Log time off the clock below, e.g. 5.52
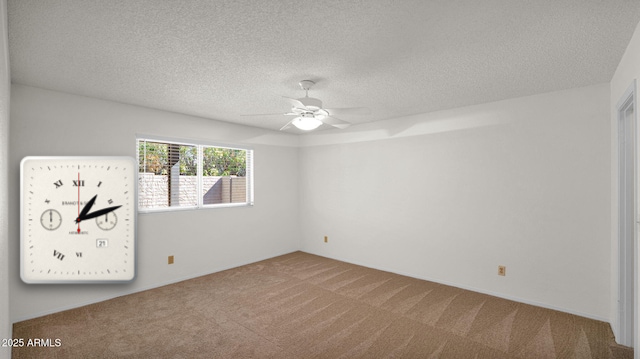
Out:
1.12
